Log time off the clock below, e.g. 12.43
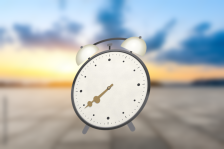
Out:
7.39
